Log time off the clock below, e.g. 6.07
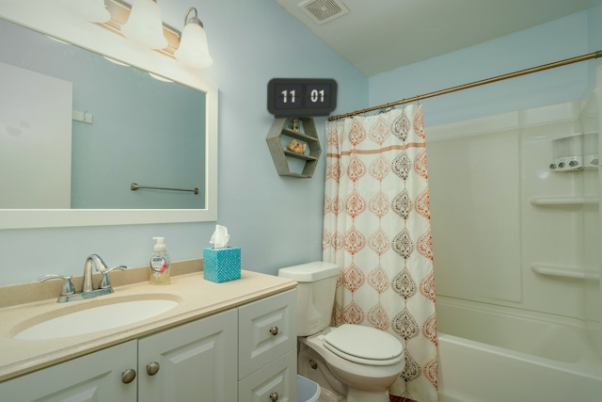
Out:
11.01
